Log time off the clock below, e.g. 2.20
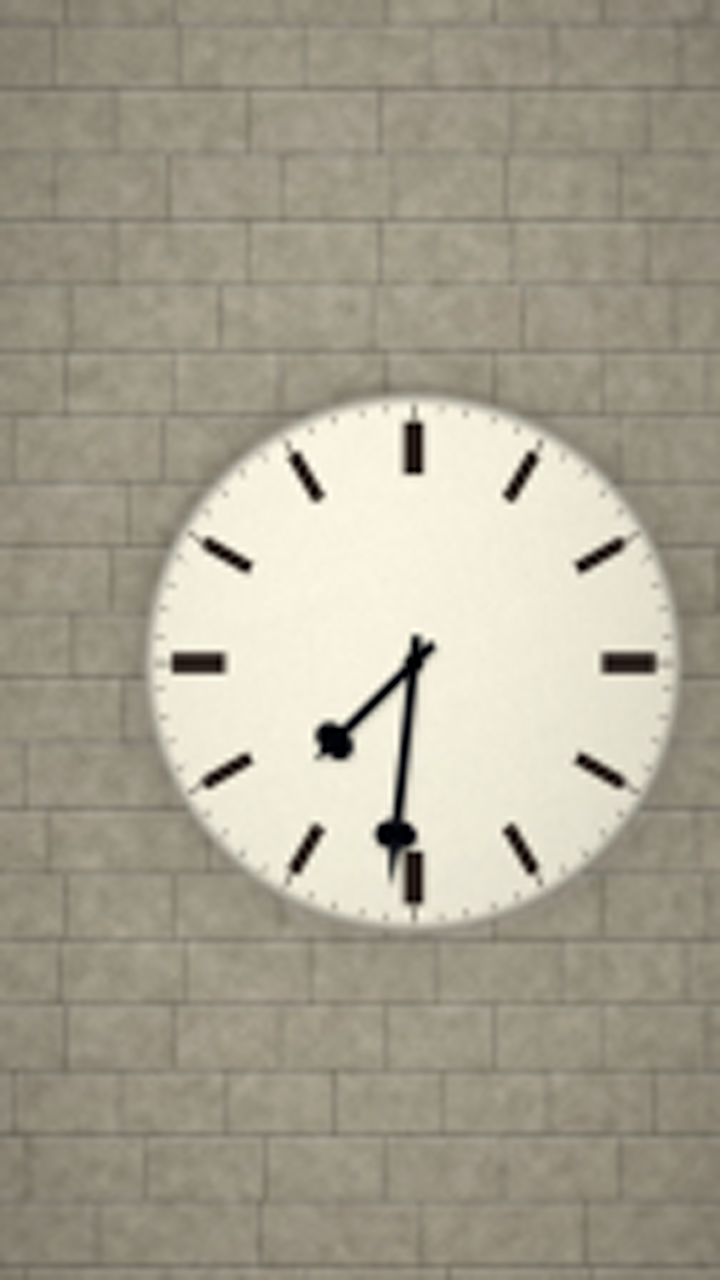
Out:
7.31
